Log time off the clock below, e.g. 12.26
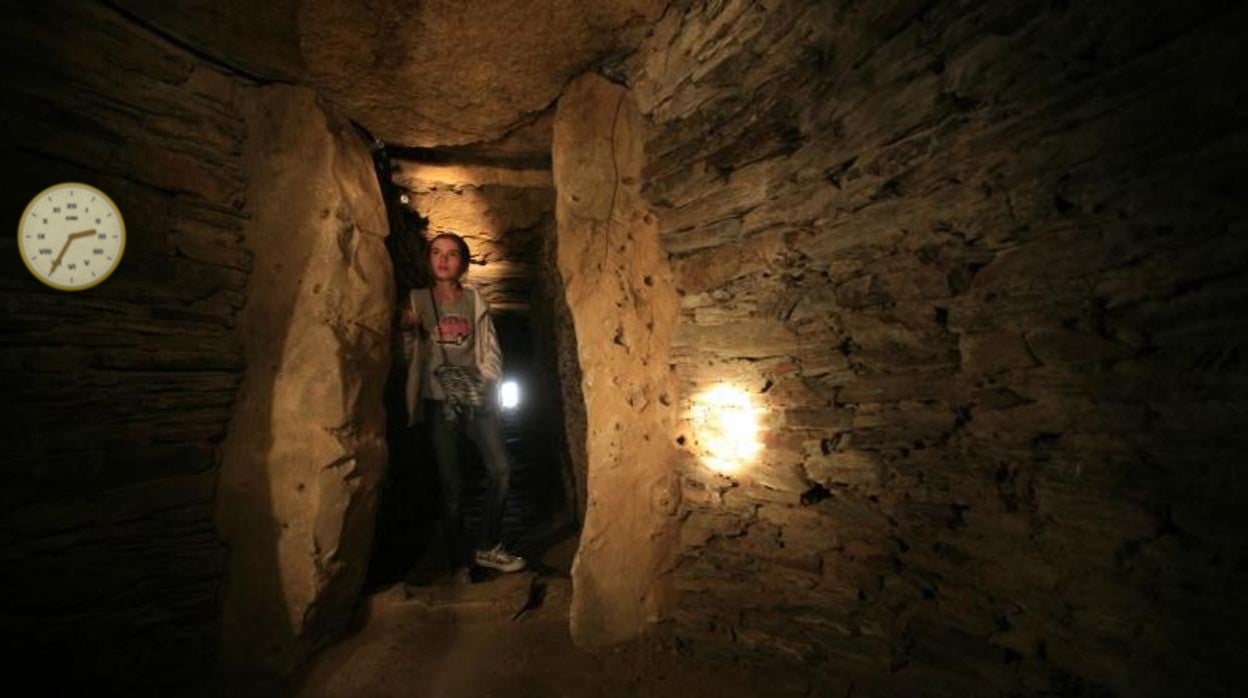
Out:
2.35
